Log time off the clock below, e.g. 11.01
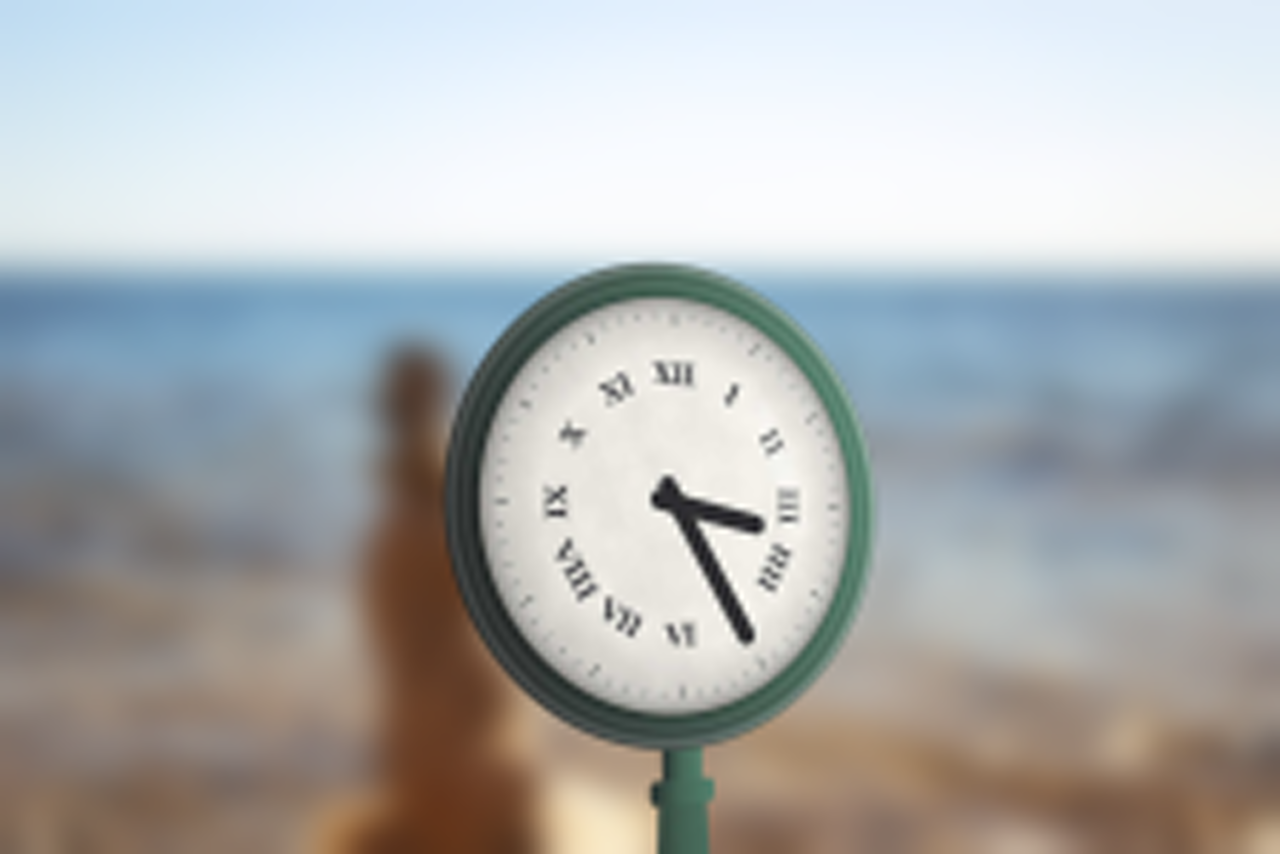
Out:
3.25
